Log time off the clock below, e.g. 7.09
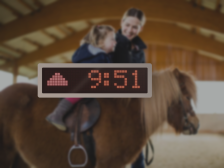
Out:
9.51
